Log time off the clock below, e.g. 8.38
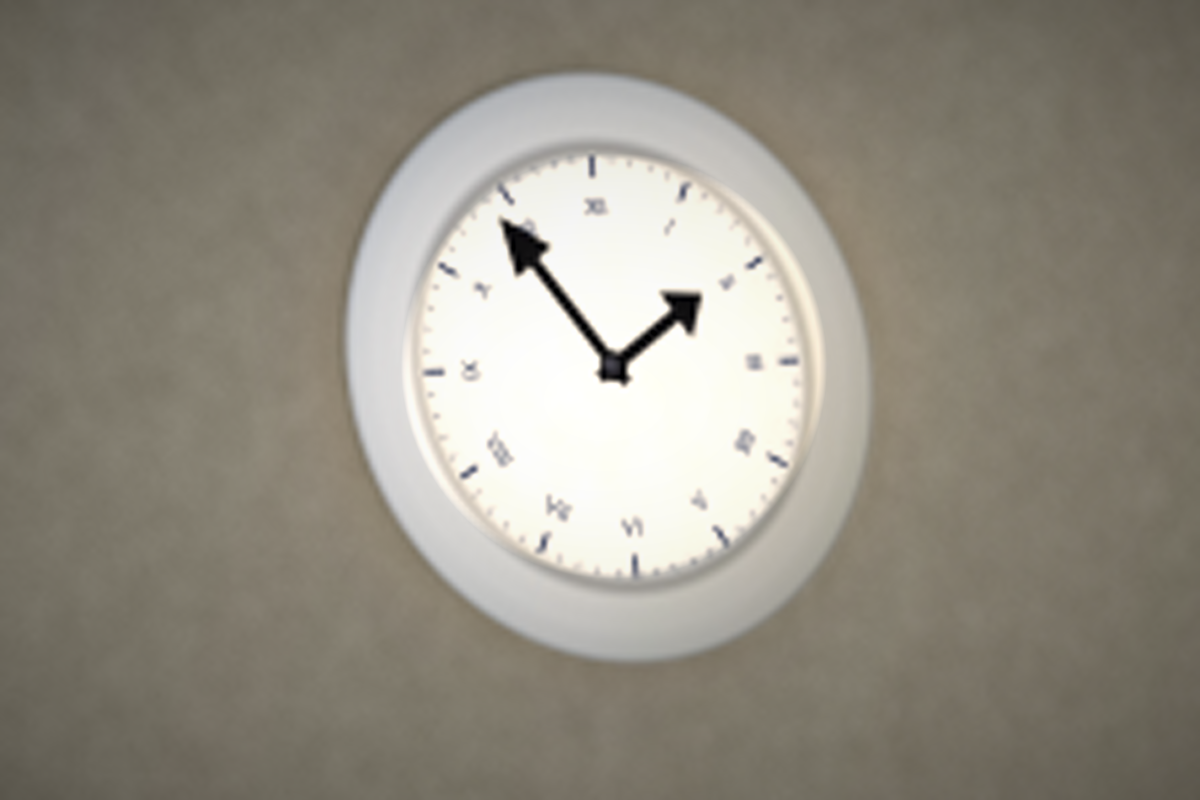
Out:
1.54
